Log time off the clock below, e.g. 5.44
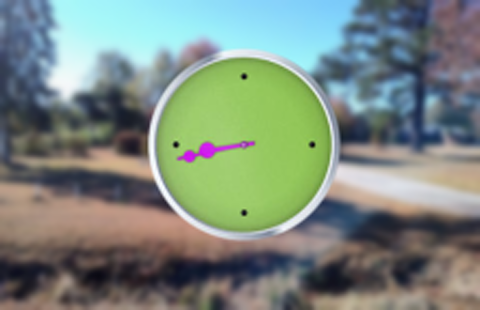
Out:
8.43
